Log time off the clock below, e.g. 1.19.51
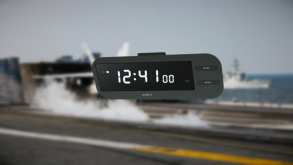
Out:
12.41.00
